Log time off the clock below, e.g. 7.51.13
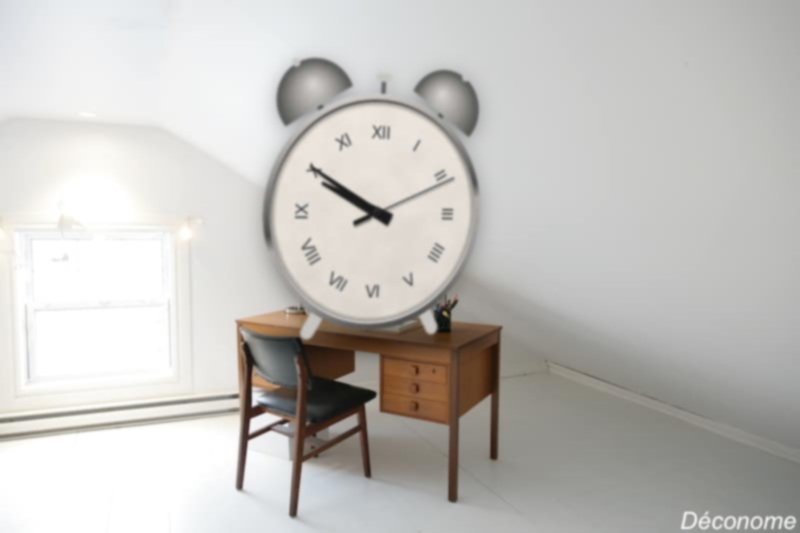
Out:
9.50.11
